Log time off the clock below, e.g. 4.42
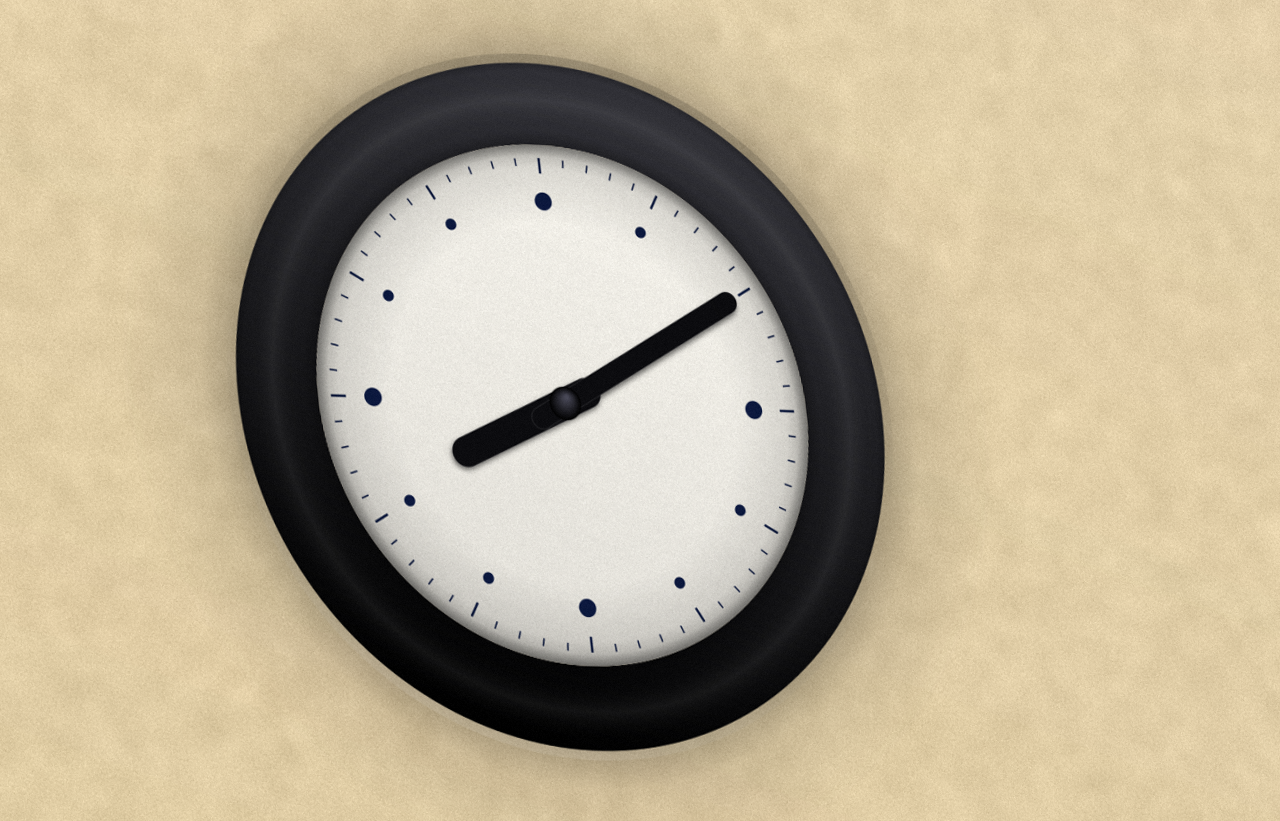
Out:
8.10
